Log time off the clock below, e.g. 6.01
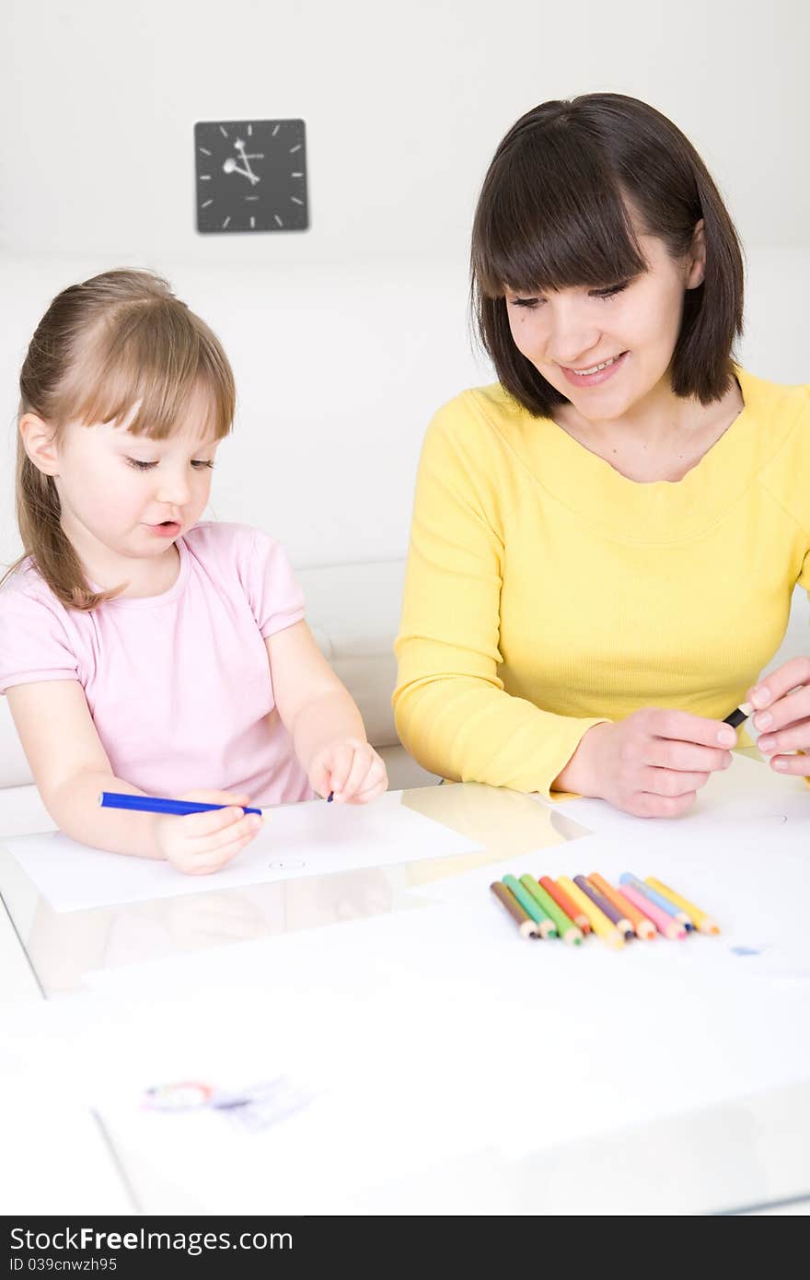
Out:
9.57
